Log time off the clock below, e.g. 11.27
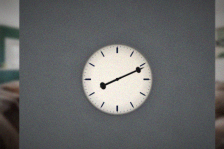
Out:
8.11
